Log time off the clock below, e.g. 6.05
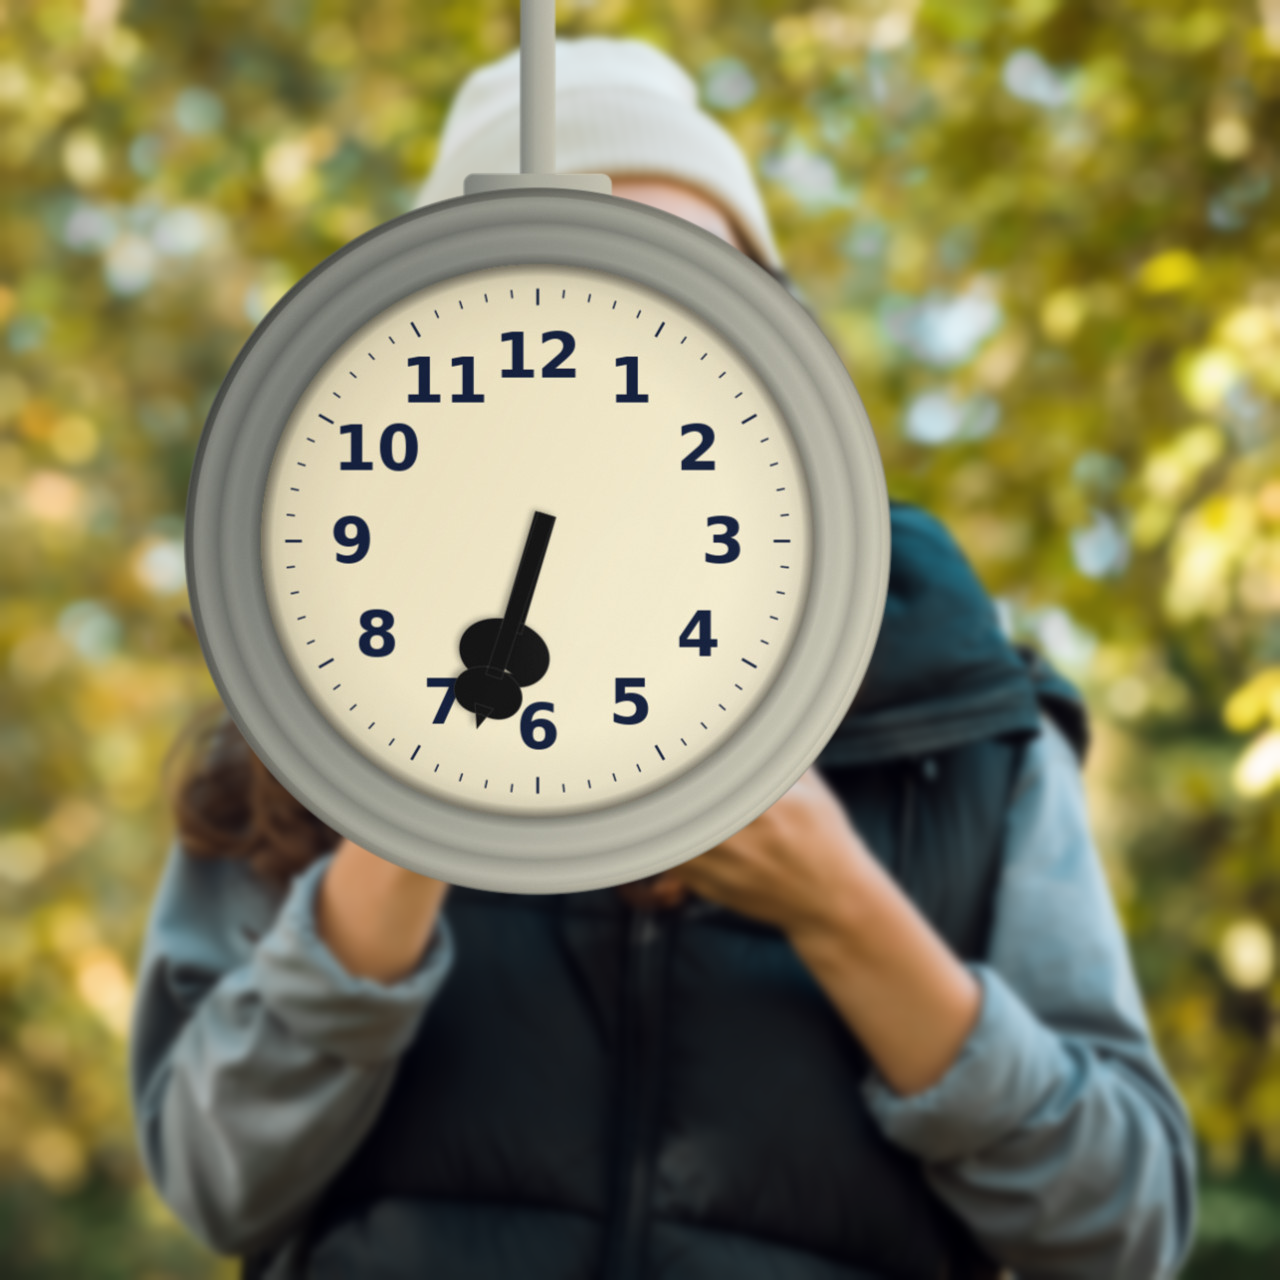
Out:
6.33
